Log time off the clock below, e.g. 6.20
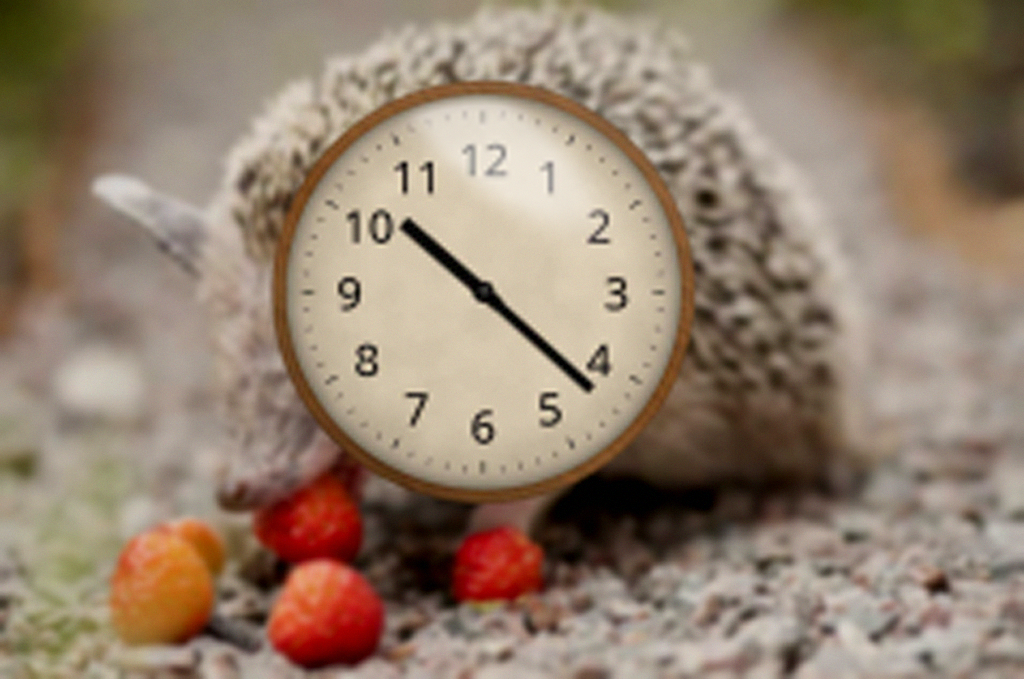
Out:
10.22
